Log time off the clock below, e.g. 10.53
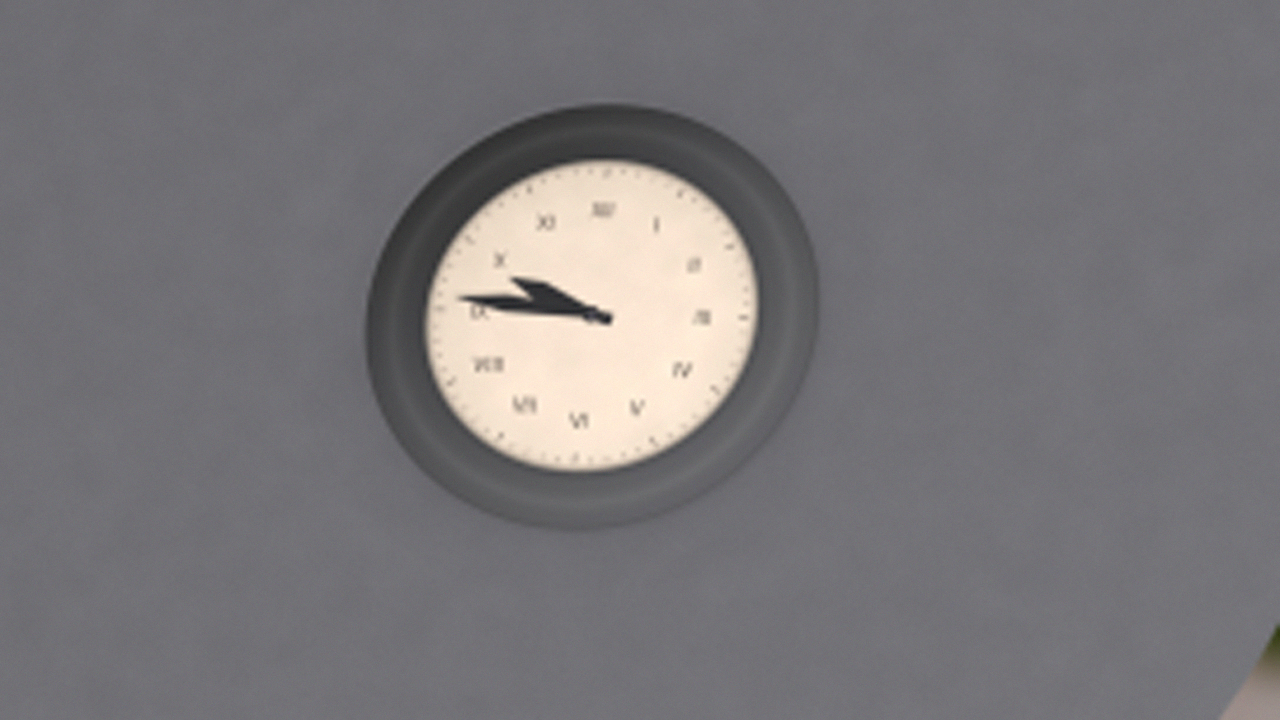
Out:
9.46
